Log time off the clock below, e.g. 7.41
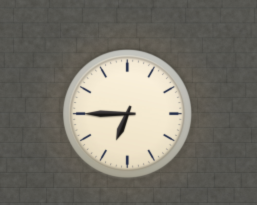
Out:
6.45
